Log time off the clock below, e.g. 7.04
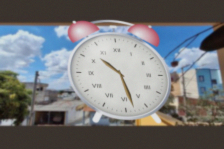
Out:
10.28
